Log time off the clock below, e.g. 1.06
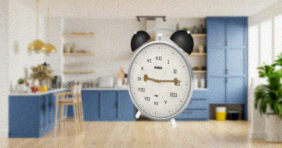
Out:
9.14
